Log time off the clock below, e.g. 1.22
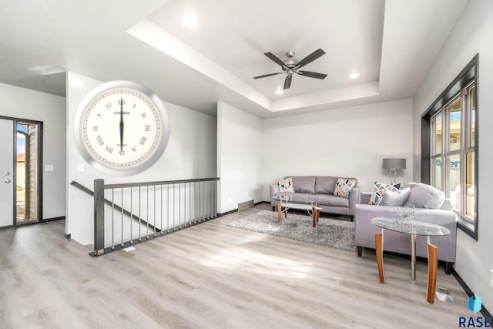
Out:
6.00
